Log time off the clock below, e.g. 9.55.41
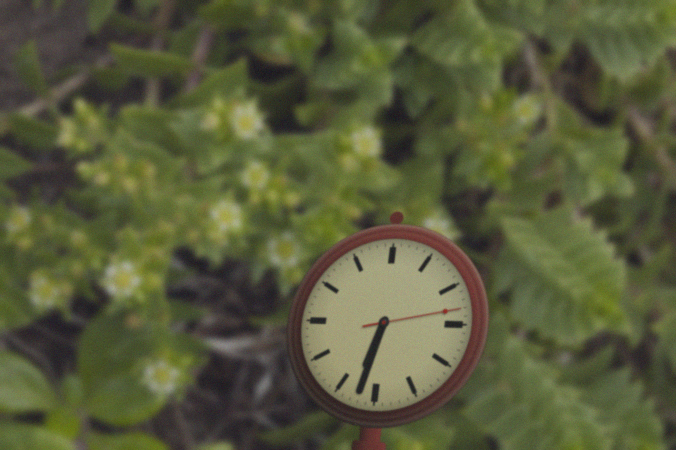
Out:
6.32.13
